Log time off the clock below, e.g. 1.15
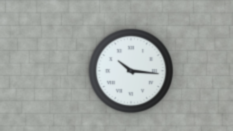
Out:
10.16
